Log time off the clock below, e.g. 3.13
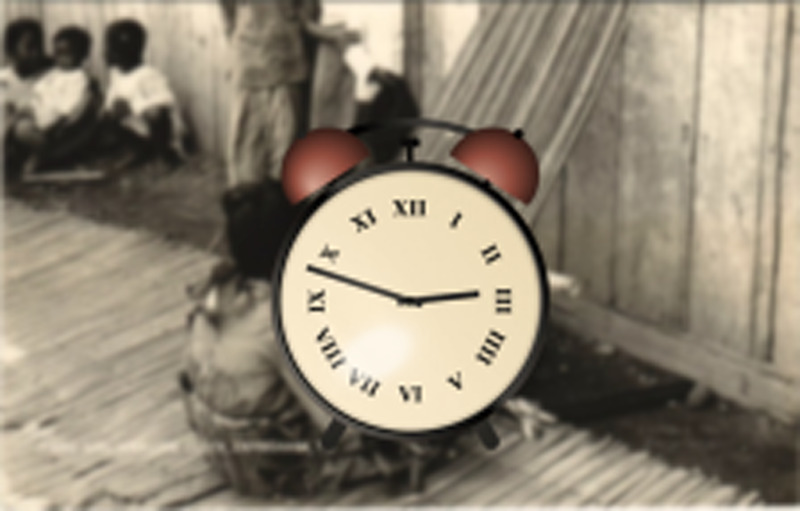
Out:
2.48
